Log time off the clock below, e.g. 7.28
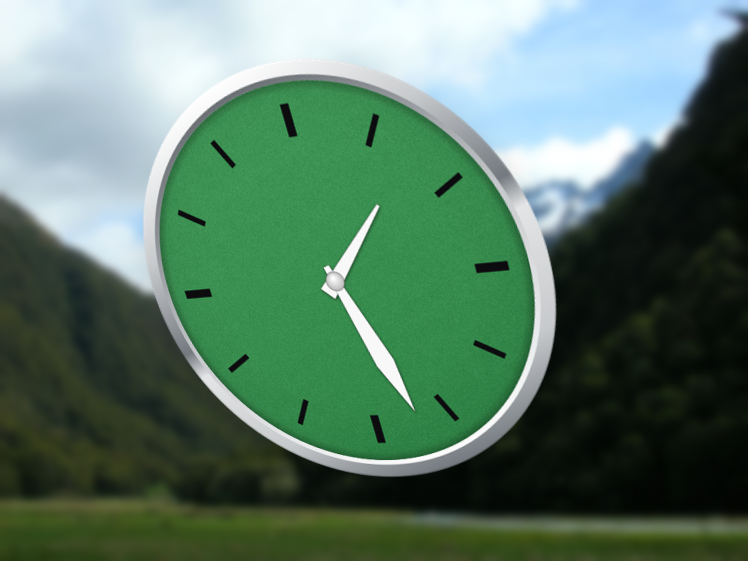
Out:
1.27
